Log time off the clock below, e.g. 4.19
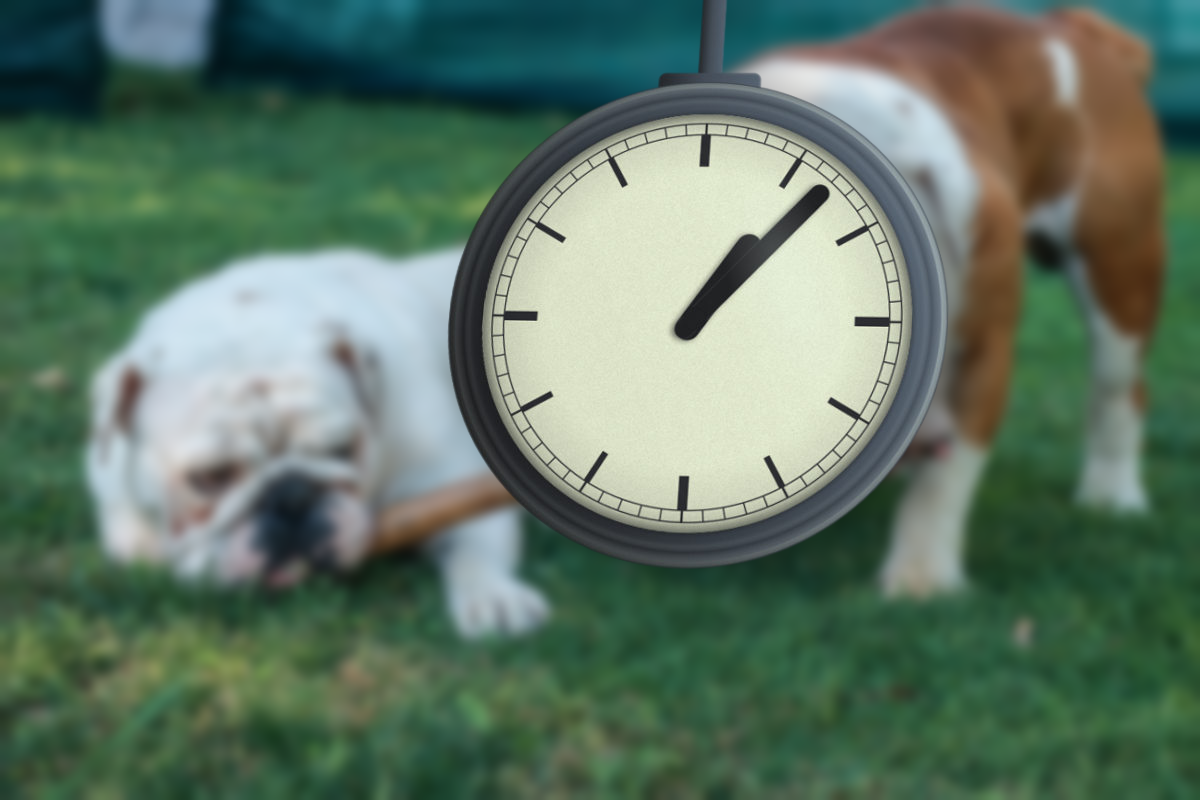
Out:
1.07
